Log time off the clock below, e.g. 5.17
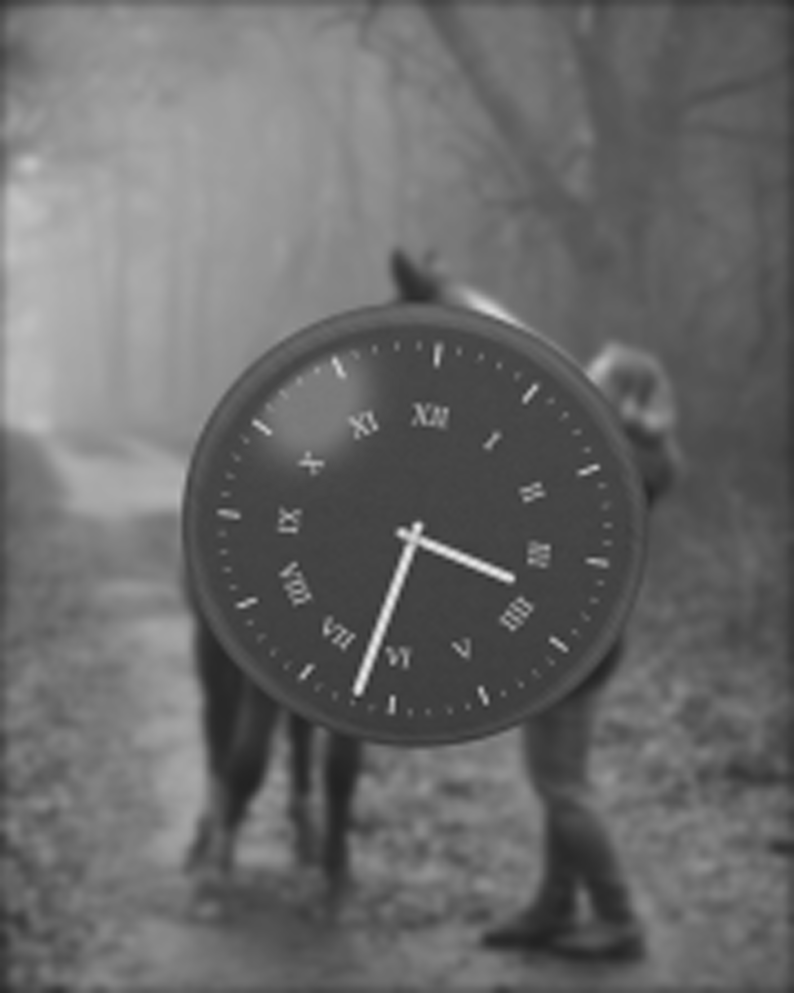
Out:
3.32
